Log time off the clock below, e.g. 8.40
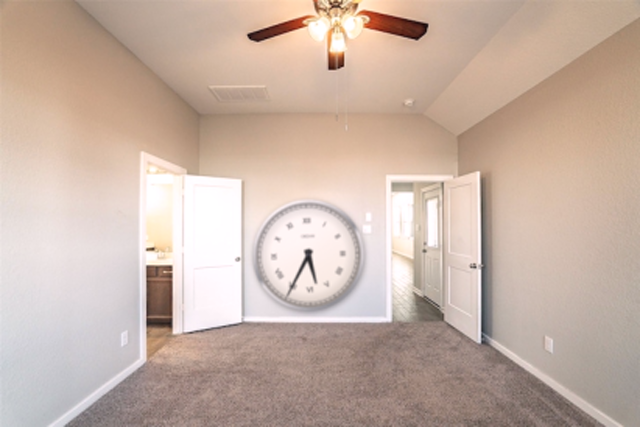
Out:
5.35
